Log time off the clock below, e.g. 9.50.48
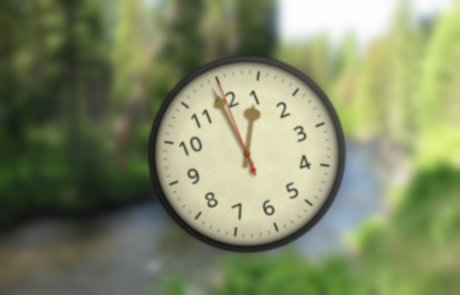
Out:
12.59.00
